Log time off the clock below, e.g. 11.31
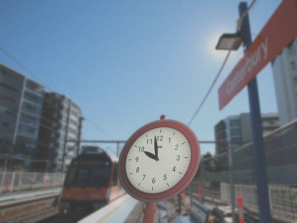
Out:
9.58
